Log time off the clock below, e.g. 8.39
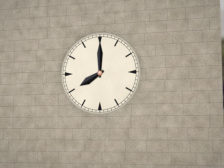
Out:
8.00
